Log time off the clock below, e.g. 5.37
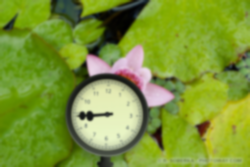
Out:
8.44
